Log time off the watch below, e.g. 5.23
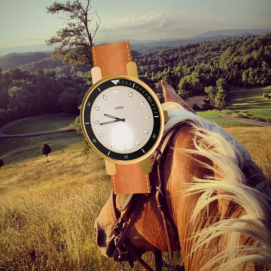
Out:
9.44
